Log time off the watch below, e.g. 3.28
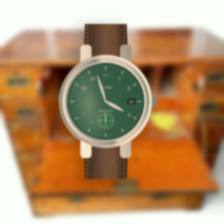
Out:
3.57
